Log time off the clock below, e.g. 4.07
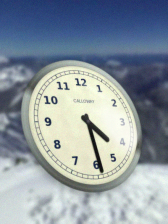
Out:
4.29
